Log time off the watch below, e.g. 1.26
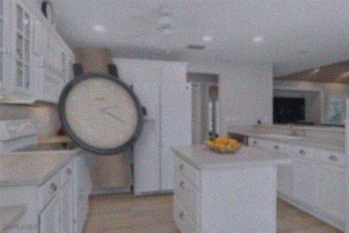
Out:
2.20
